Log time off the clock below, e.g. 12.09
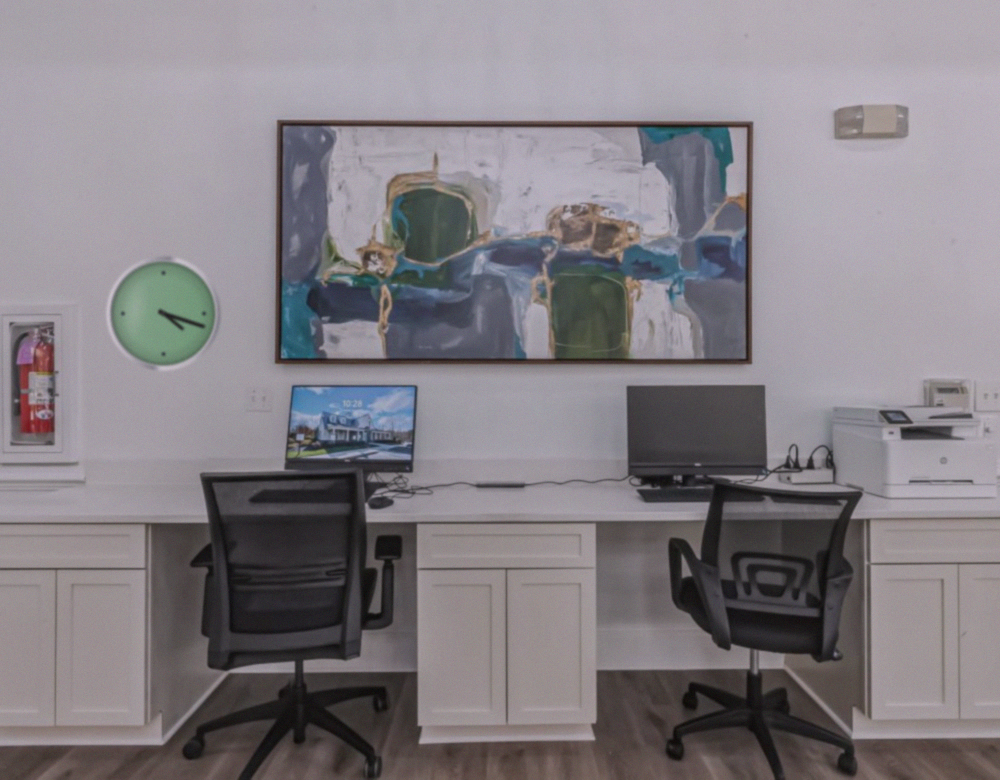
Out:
4.18
